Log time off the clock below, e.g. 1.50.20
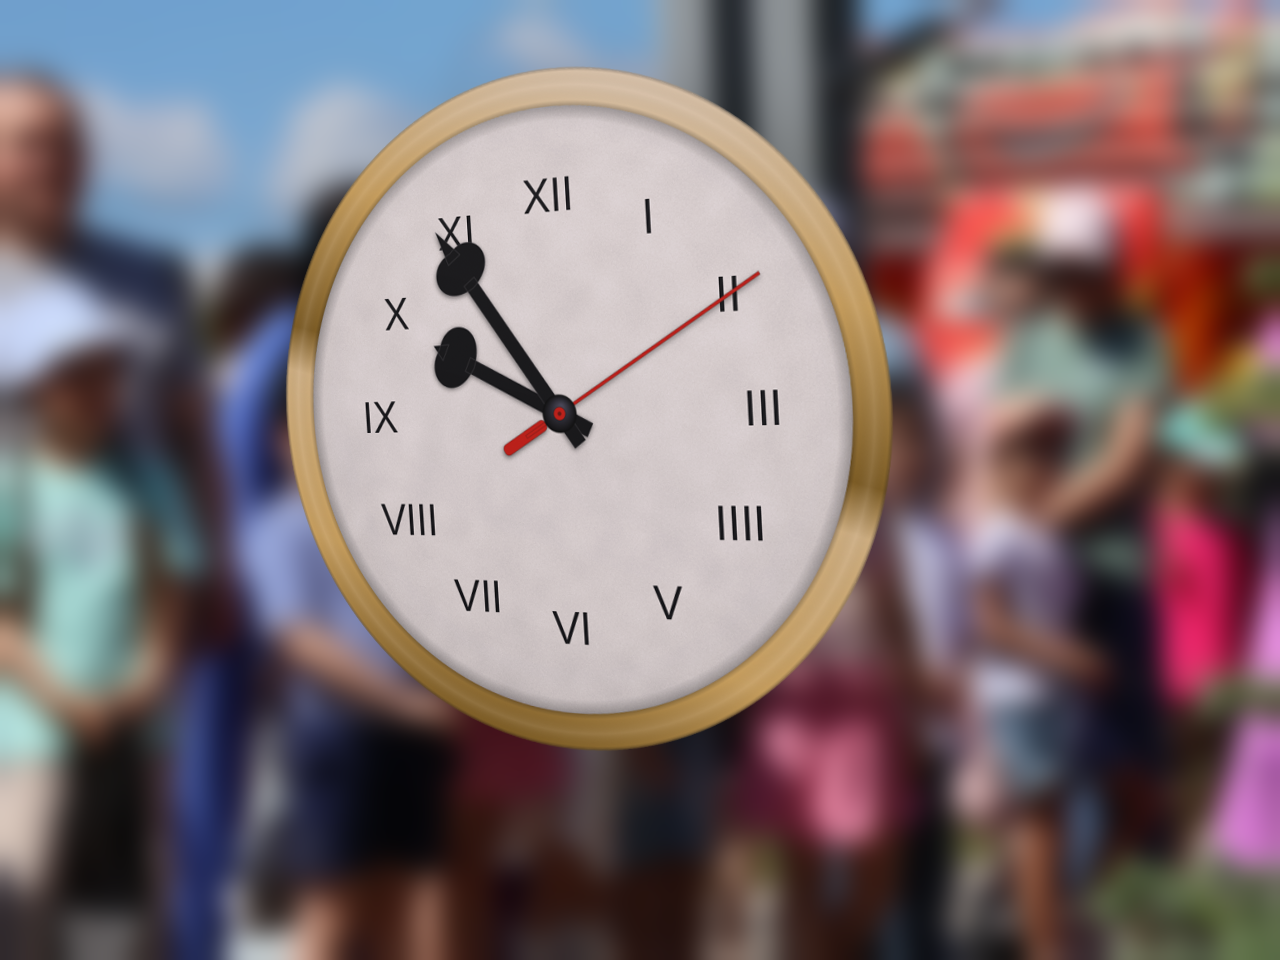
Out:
9.54.10
